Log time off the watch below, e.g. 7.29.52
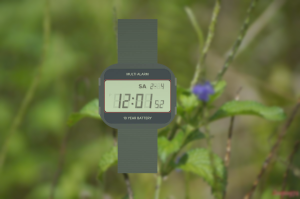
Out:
12.01.52
